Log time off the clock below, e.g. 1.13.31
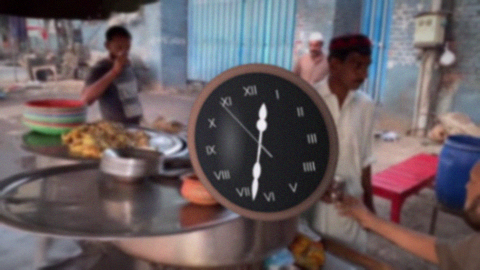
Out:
12.32.54
